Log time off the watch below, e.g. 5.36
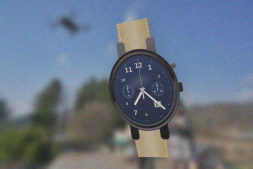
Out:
7.22
